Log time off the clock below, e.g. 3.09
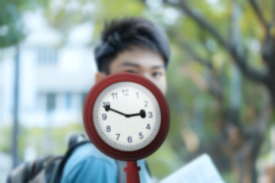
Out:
2.49
